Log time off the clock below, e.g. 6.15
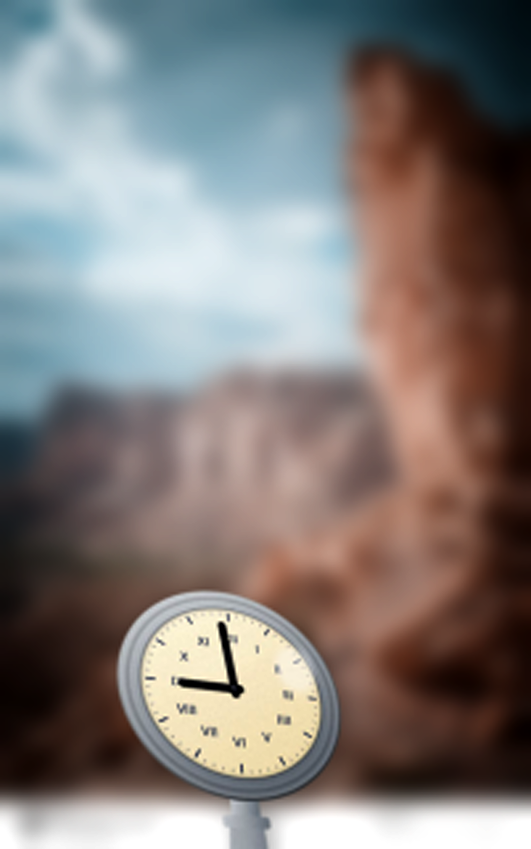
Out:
8.59
